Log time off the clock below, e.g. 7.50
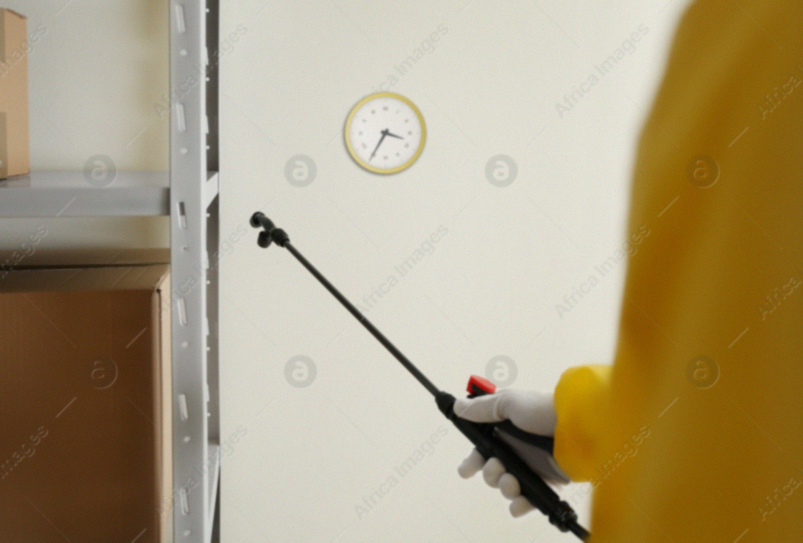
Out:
3.35
